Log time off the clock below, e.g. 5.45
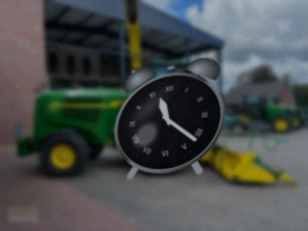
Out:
11.22
